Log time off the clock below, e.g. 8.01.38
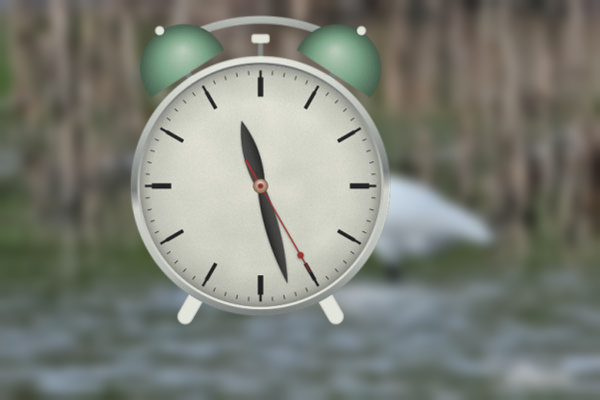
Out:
11.27.25
